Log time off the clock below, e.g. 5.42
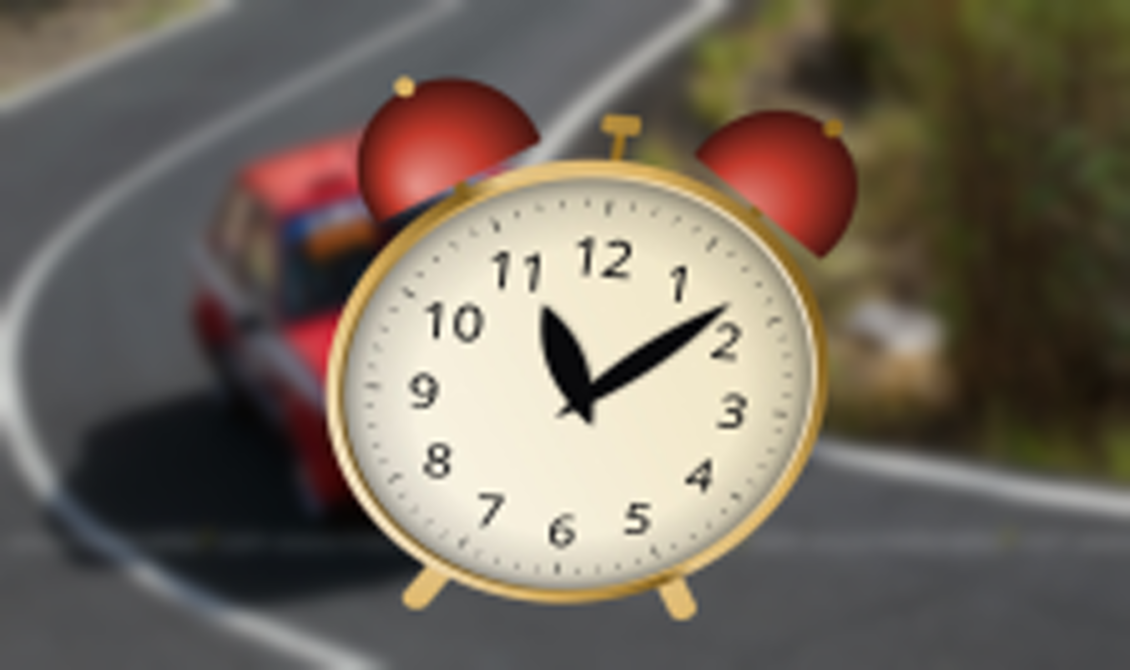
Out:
11.08
